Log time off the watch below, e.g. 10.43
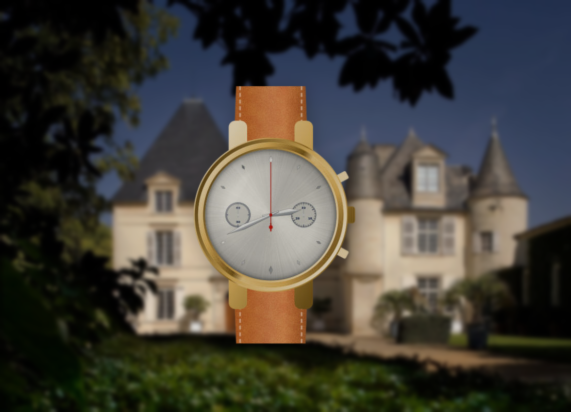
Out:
2.41
